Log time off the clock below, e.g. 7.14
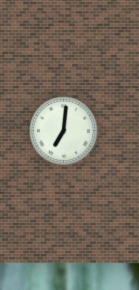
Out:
7.01
